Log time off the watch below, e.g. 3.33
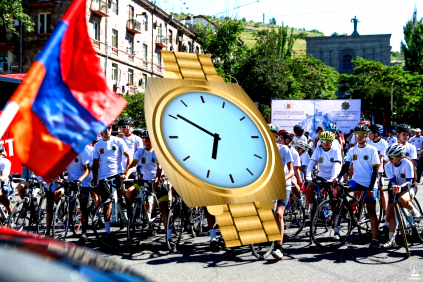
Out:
6.51
